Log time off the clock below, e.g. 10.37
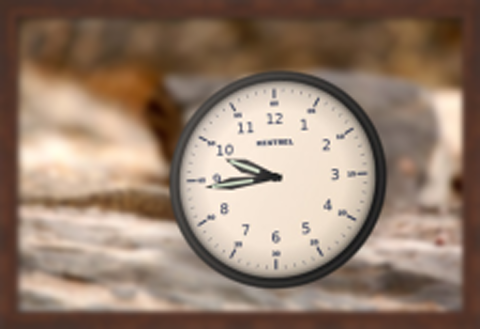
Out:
9.44
